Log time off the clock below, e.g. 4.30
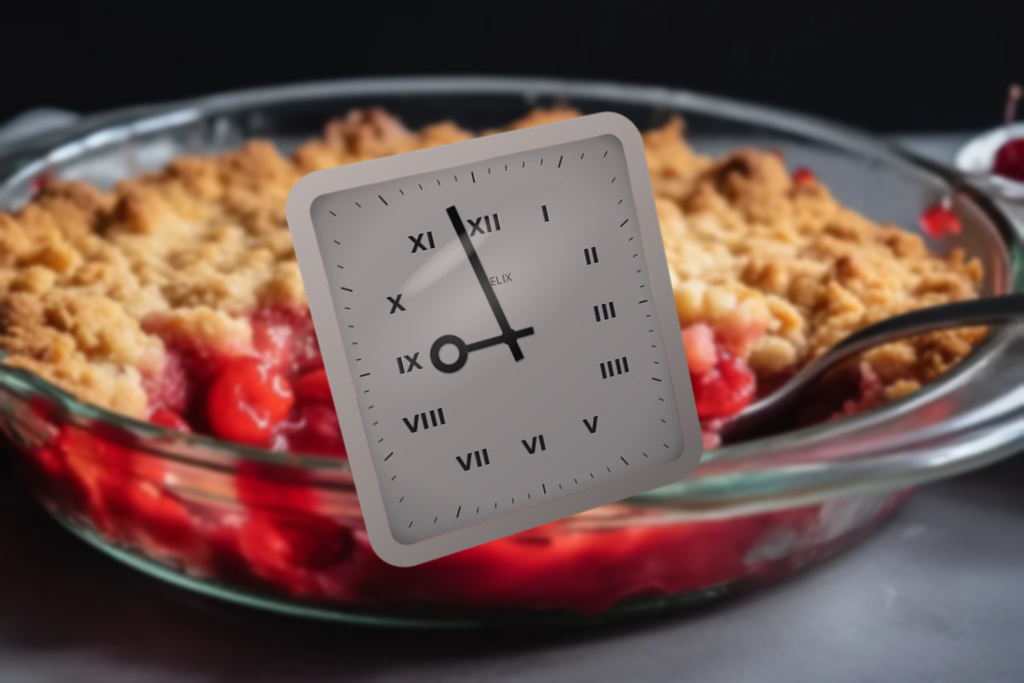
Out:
8.58
